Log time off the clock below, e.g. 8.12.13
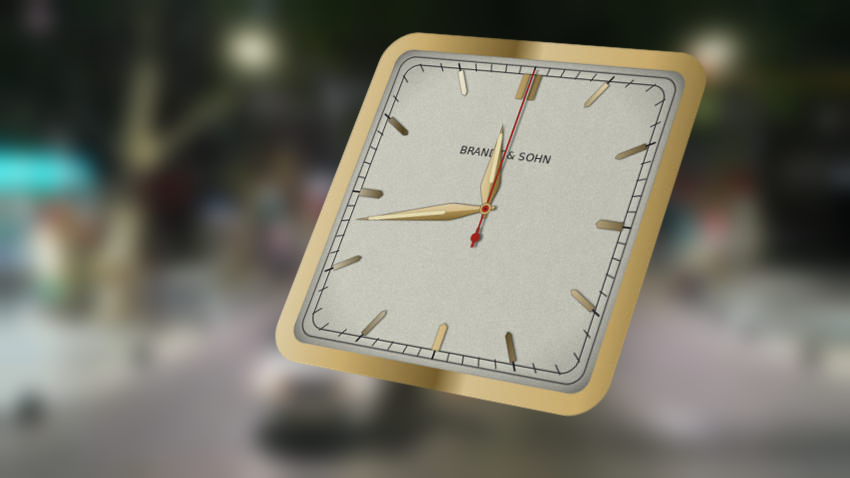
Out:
11.43.00
